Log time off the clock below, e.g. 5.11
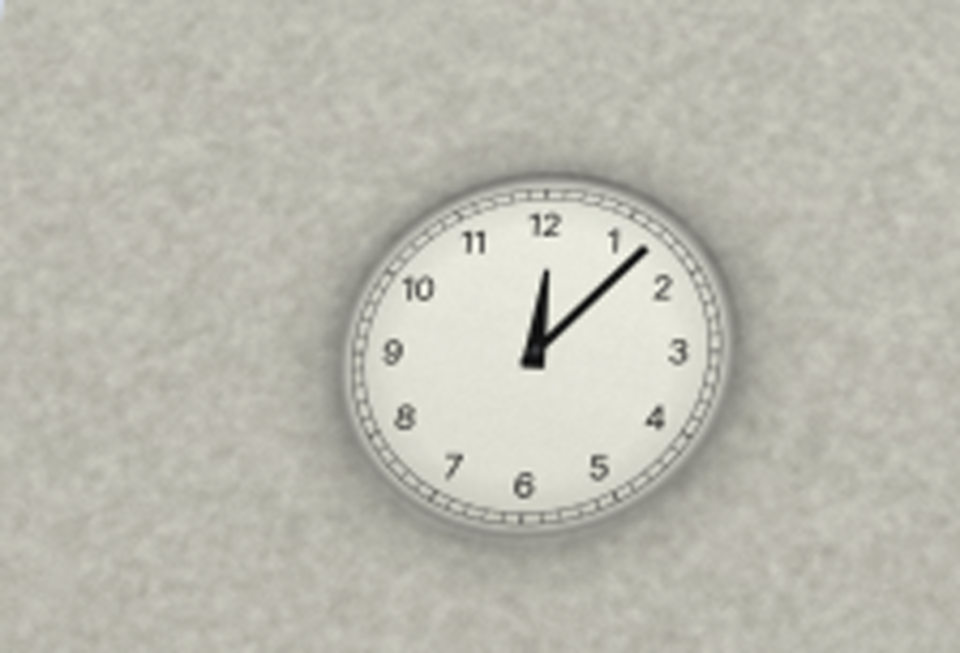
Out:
12.07
